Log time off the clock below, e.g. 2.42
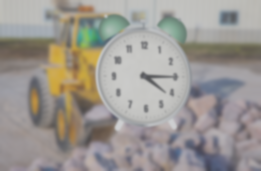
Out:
4.15
